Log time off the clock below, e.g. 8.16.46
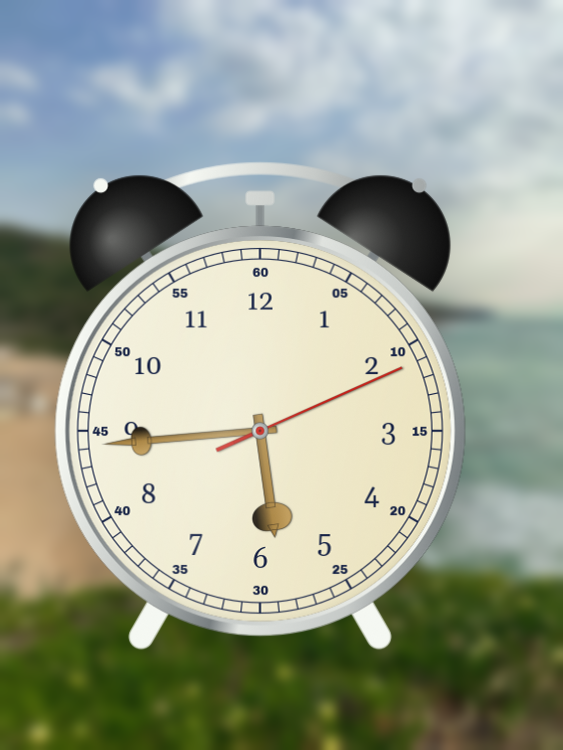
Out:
5.44.11
